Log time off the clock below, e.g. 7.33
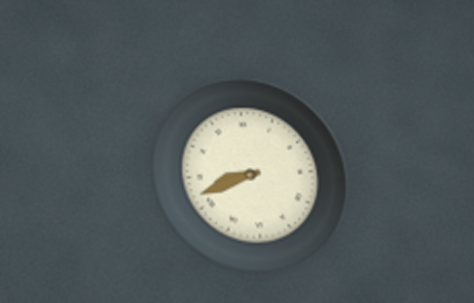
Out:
8.42
